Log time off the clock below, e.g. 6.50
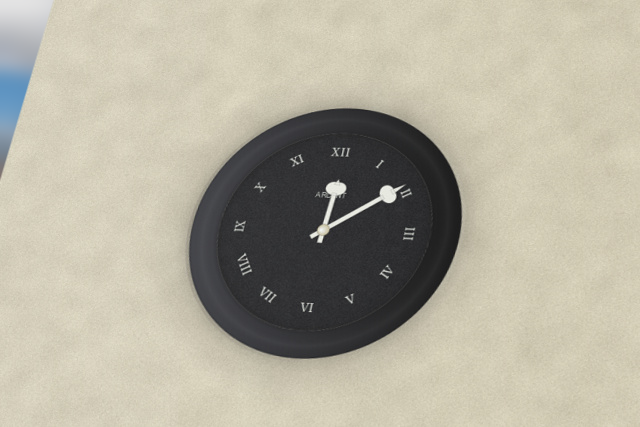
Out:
12.09
